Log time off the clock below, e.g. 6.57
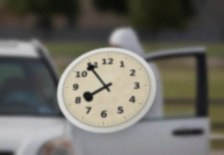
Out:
7.54
